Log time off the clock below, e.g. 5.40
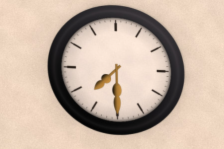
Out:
7.30
